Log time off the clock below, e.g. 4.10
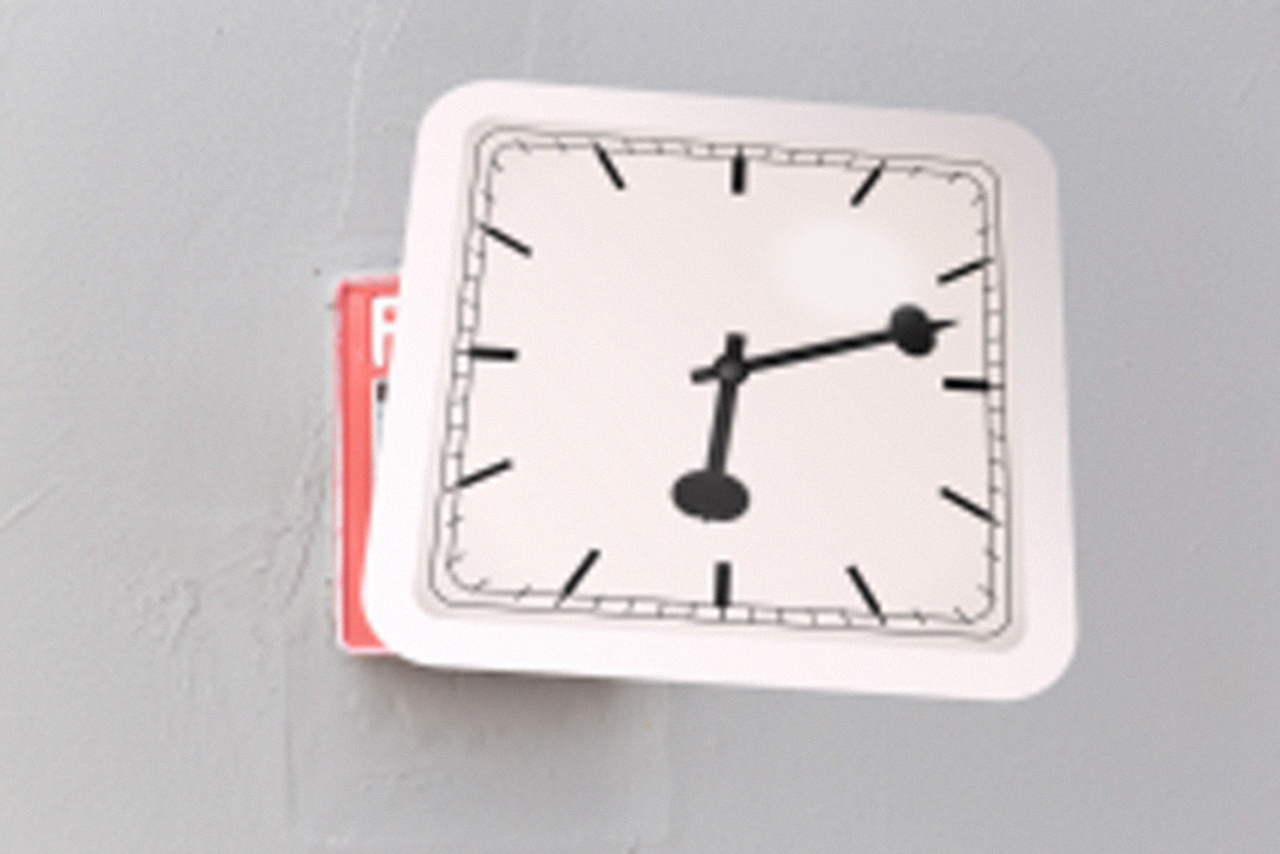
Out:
6.12
